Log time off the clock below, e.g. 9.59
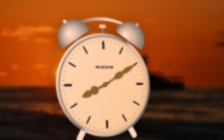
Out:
8.10
